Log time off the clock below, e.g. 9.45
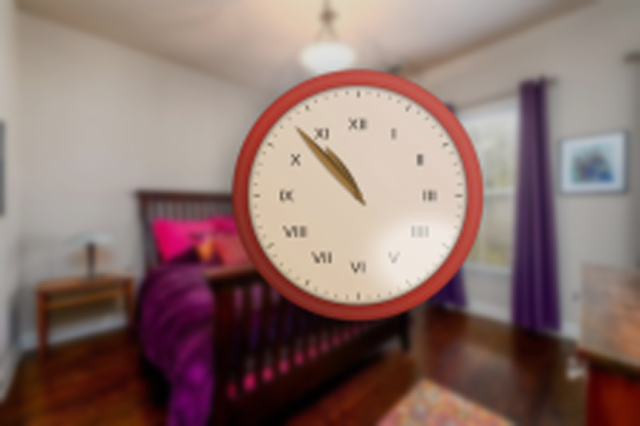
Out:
10.53
